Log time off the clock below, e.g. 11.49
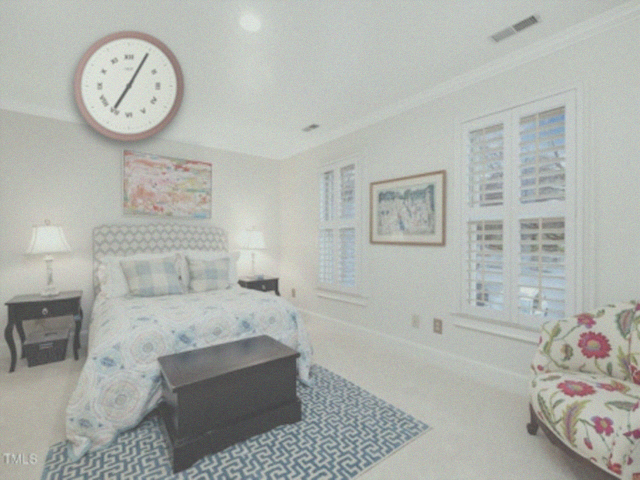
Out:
7.05
